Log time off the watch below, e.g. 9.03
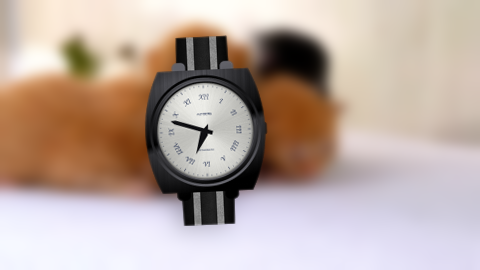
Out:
6.48
